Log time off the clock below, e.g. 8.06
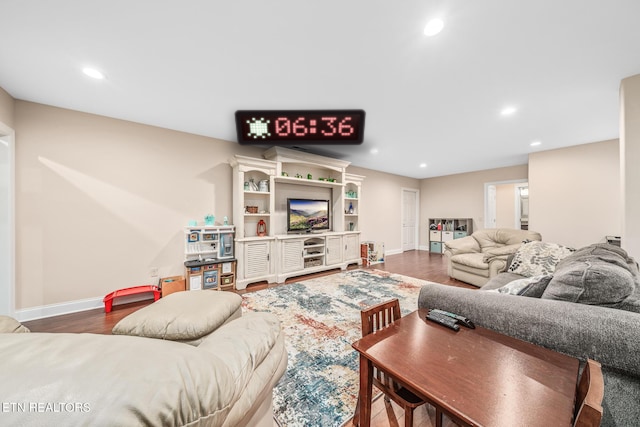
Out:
6.36
